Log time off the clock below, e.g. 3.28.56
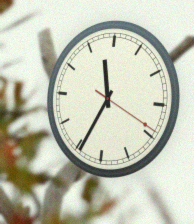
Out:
11.34.19
